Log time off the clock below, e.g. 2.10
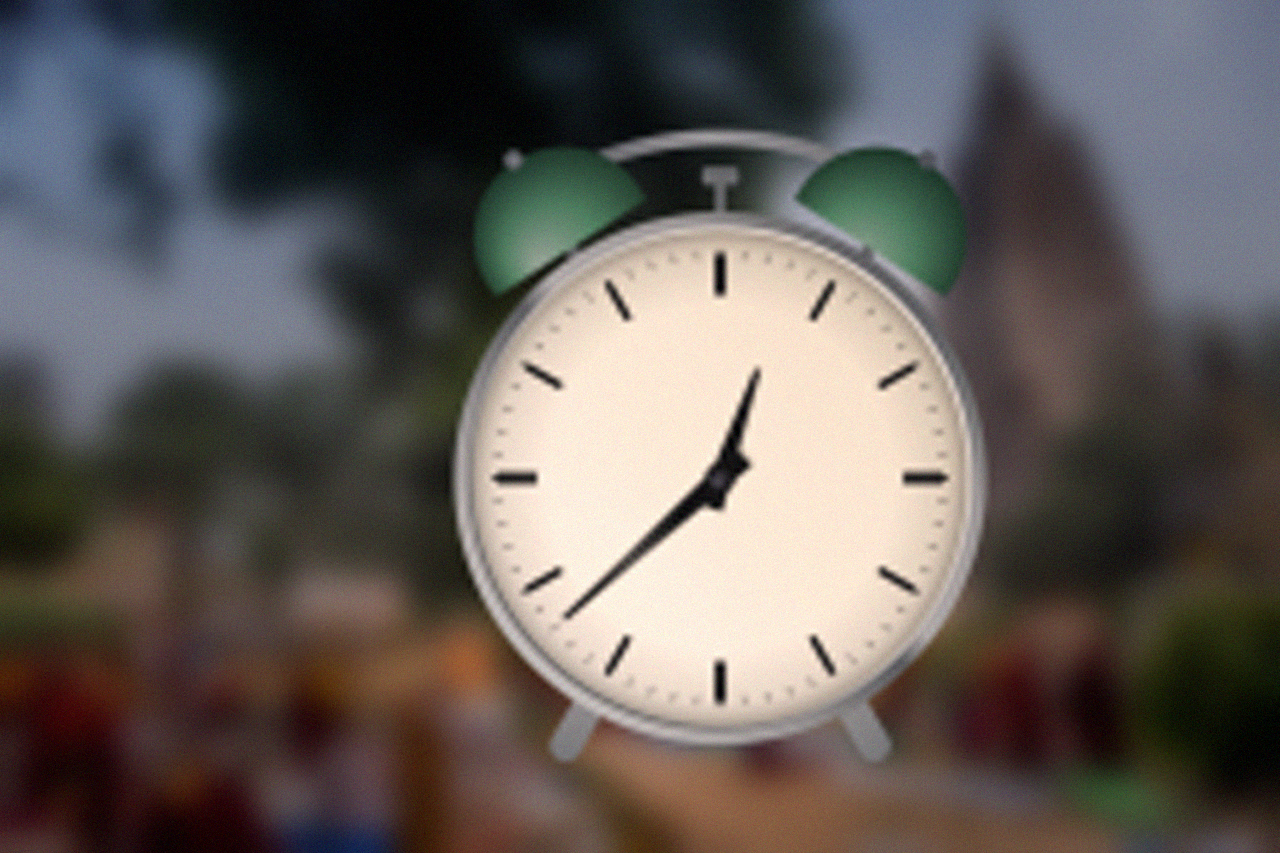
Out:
12.38
